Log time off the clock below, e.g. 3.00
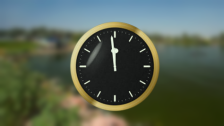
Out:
11.59
